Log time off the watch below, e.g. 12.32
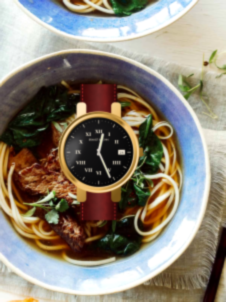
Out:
12.26
